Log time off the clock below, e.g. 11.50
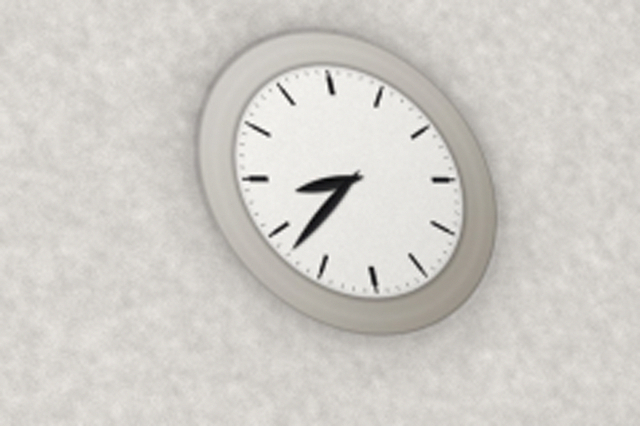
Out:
8.38
